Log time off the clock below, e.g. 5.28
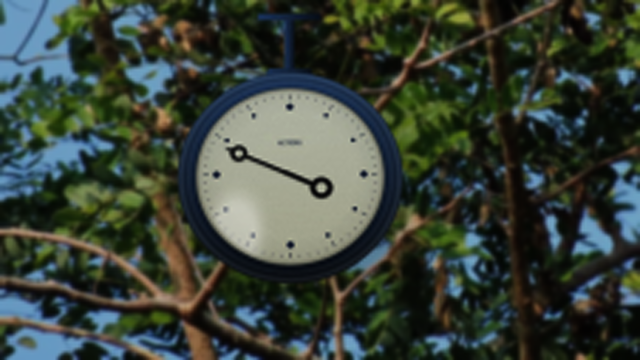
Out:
3.49
